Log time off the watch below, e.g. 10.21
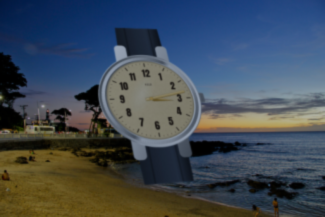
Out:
3.13
